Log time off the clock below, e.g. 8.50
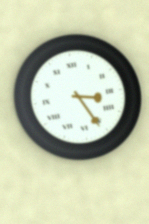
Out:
3.26
